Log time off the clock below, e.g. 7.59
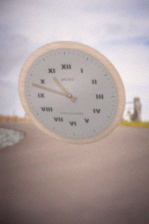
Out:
10.48
